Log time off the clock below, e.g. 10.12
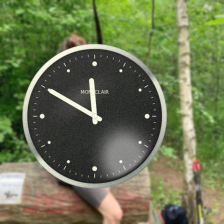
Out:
11.50
